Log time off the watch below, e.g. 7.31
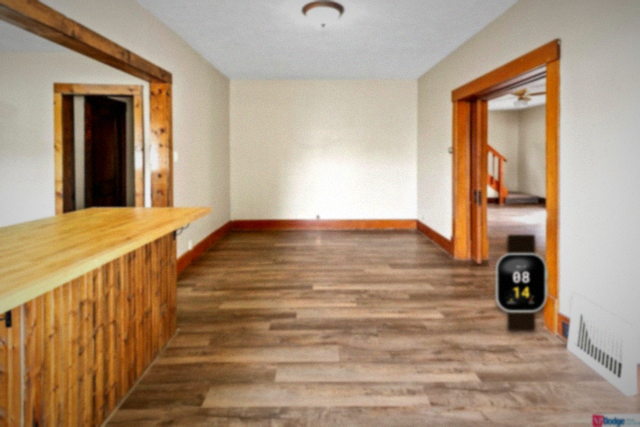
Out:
8.14
